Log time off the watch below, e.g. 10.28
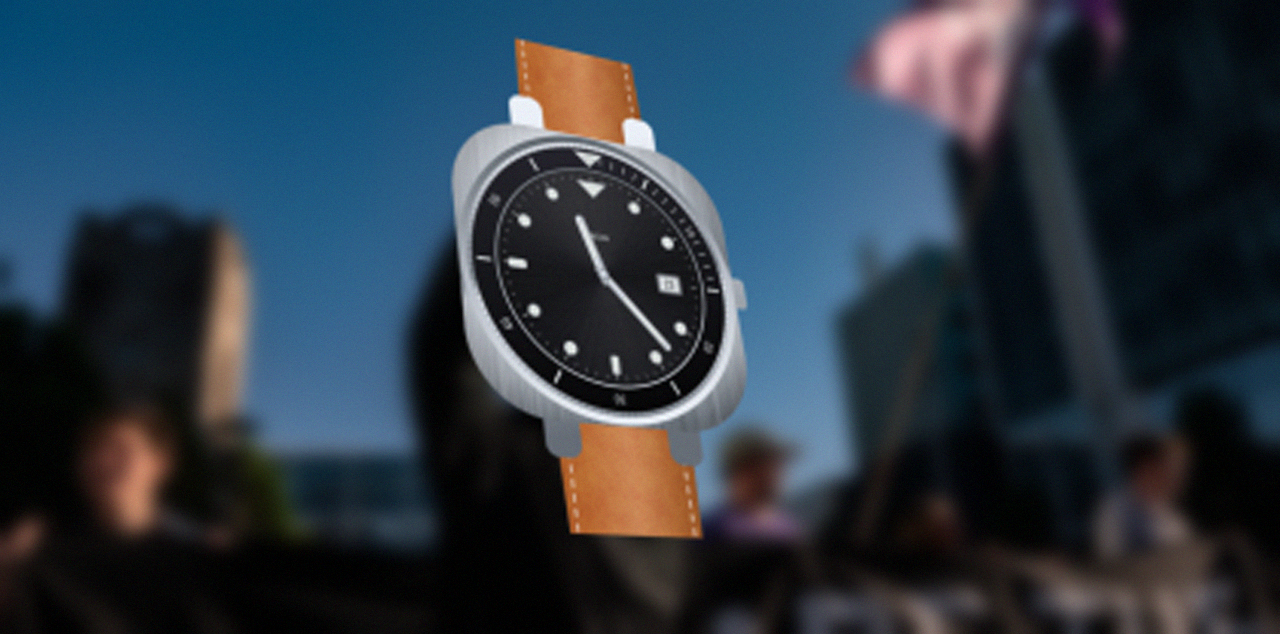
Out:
11.23
